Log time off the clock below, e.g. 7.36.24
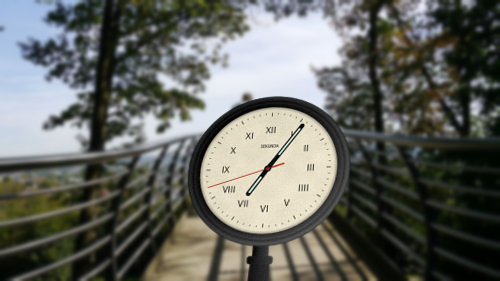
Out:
7.05.42
